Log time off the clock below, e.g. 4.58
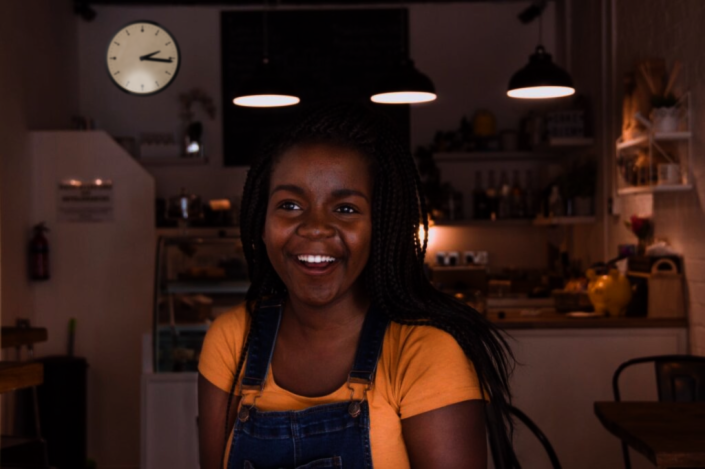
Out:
2.16
